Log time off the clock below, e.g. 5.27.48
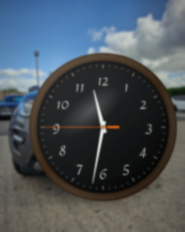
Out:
11.31.45
